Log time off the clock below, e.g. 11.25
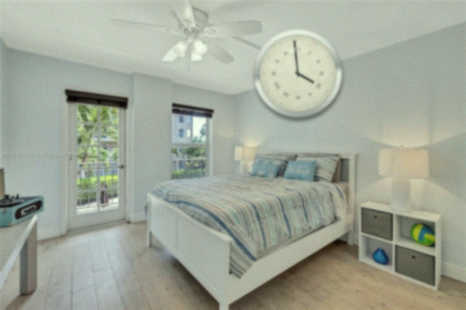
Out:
3.59
